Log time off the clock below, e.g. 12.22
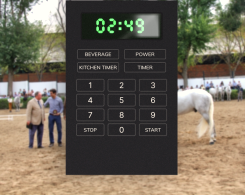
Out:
2.49
